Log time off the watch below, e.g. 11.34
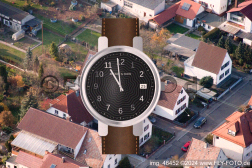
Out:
10.59
